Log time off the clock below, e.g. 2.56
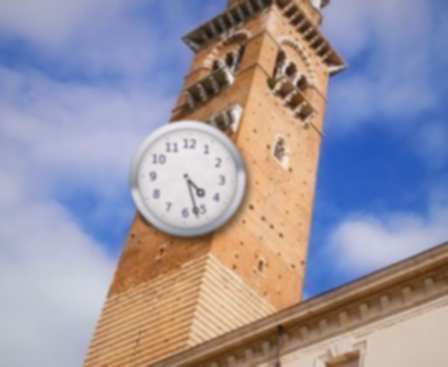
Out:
4.27
